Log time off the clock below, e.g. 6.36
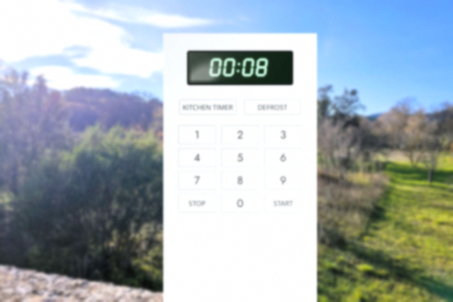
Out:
0.08
